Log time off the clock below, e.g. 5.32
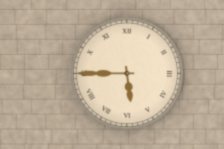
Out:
5.45
